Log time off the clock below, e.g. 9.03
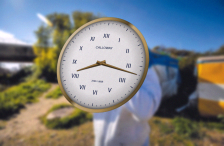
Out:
8.17
